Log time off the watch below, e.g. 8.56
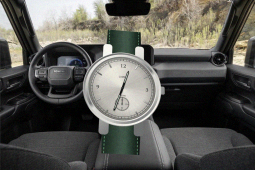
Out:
12.33
